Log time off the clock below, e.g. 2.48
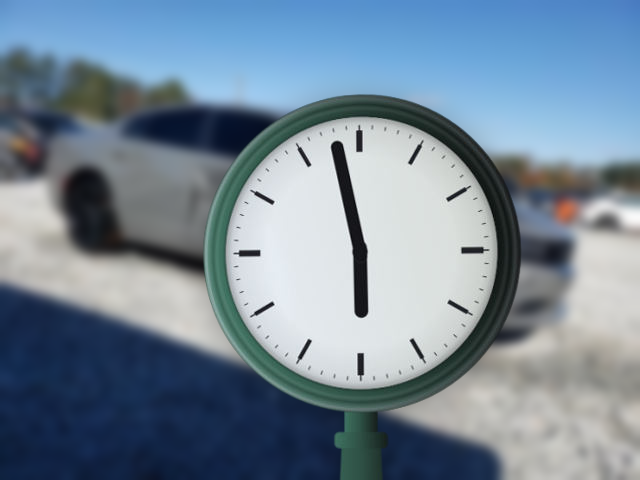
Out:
5.58
